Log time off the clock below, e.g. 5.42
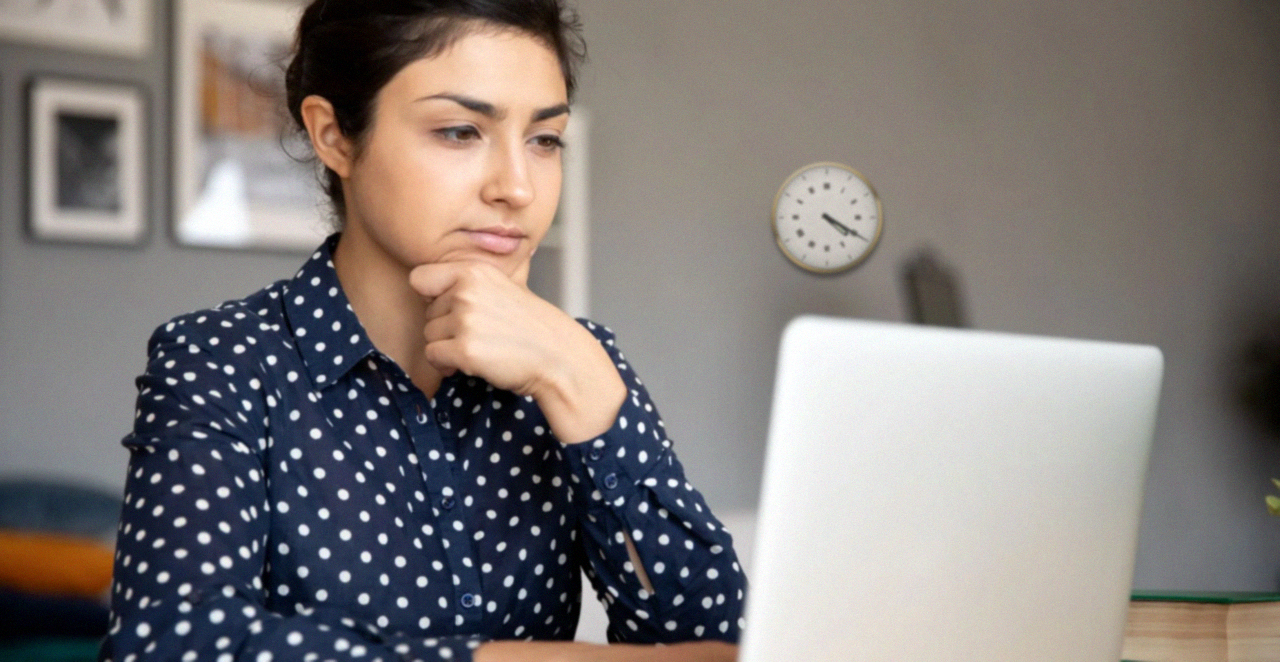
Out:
4.20
